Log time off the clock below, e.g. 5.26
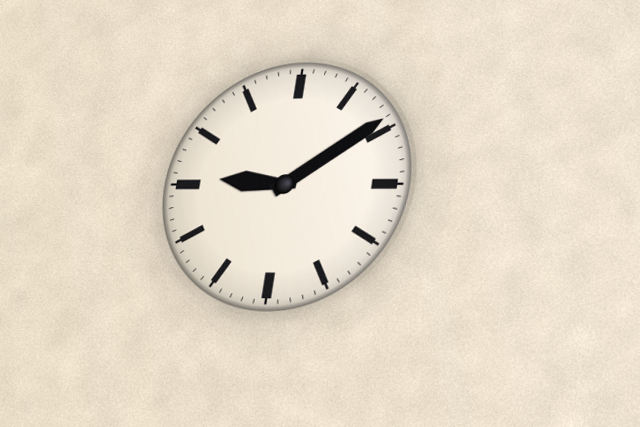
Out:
9.09
